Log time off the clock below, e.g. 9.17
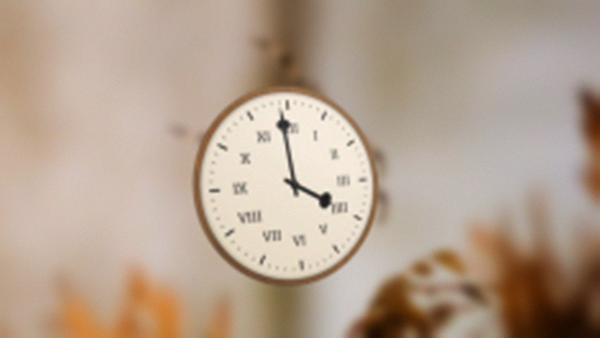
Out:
3.59
